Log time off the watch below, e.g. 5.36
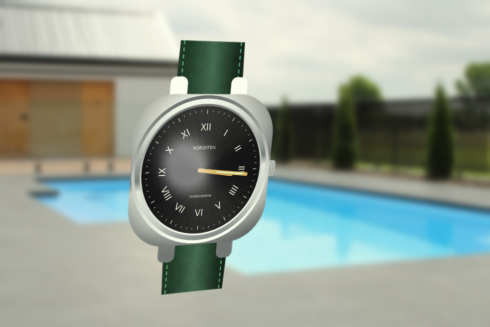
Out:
3.16
